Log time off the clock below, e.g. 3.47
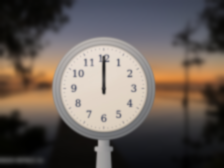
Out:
12.00
